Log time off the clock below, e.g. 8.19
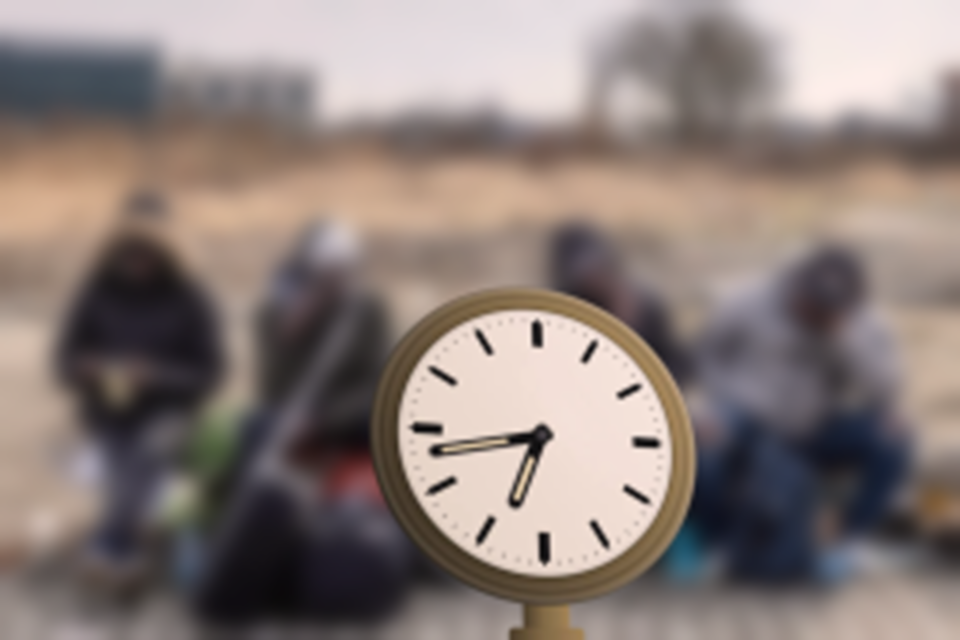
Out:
6.43
